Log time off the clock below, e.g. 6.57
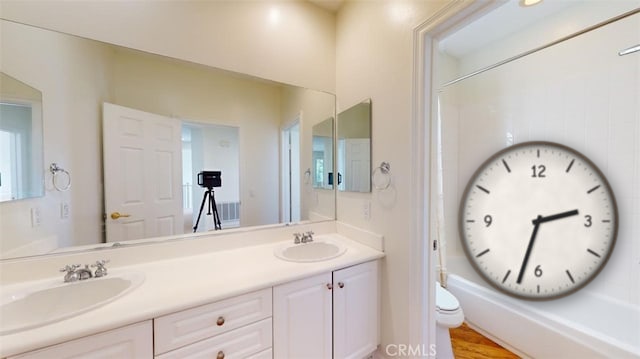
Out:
2.33
